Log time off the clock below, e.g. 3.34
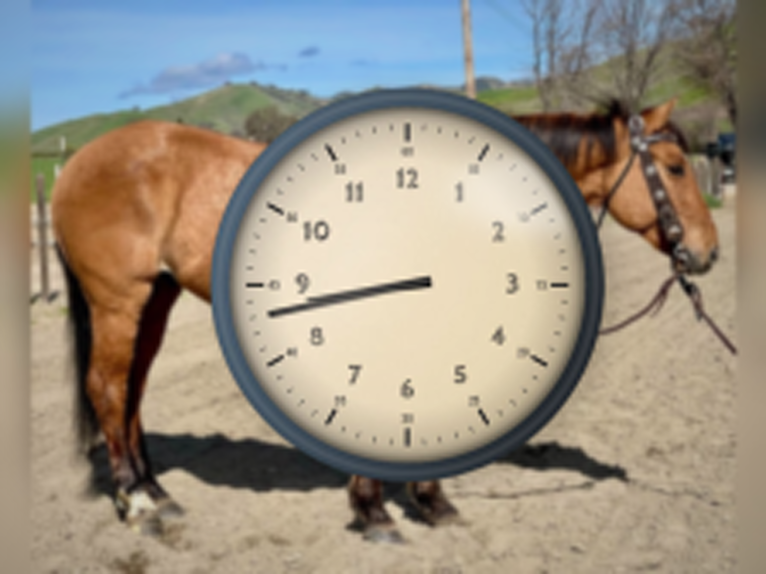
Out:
8.43
